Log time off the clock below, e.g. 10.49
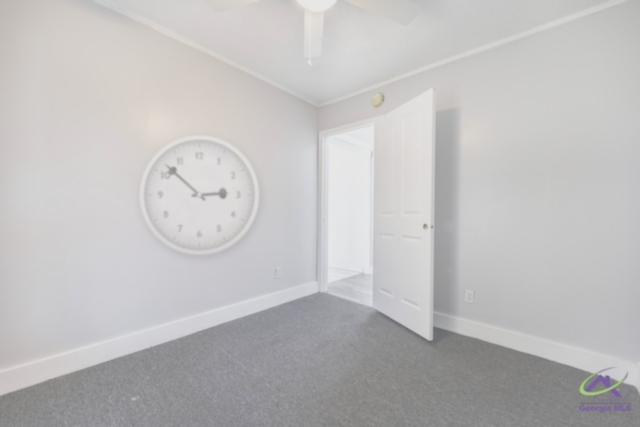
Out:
2.52
